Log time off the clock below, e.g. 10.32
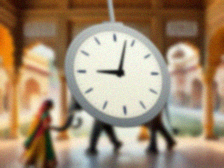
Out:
9.03
